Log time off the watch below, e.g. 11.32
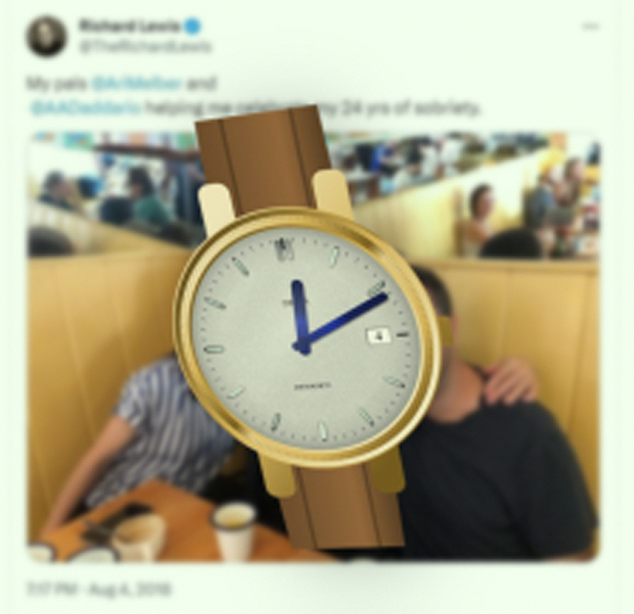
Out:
12.11
